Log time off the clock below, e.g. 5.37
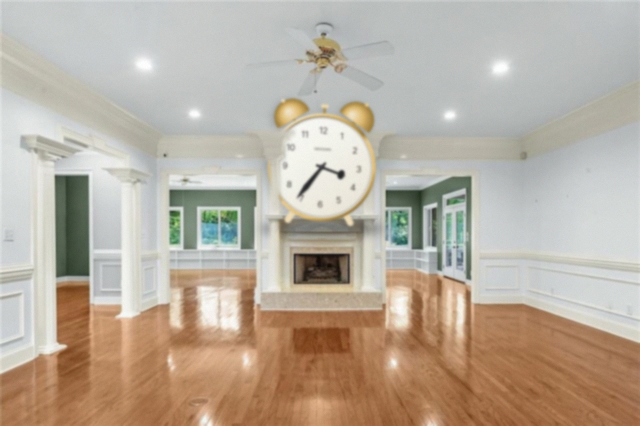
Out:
3.36
